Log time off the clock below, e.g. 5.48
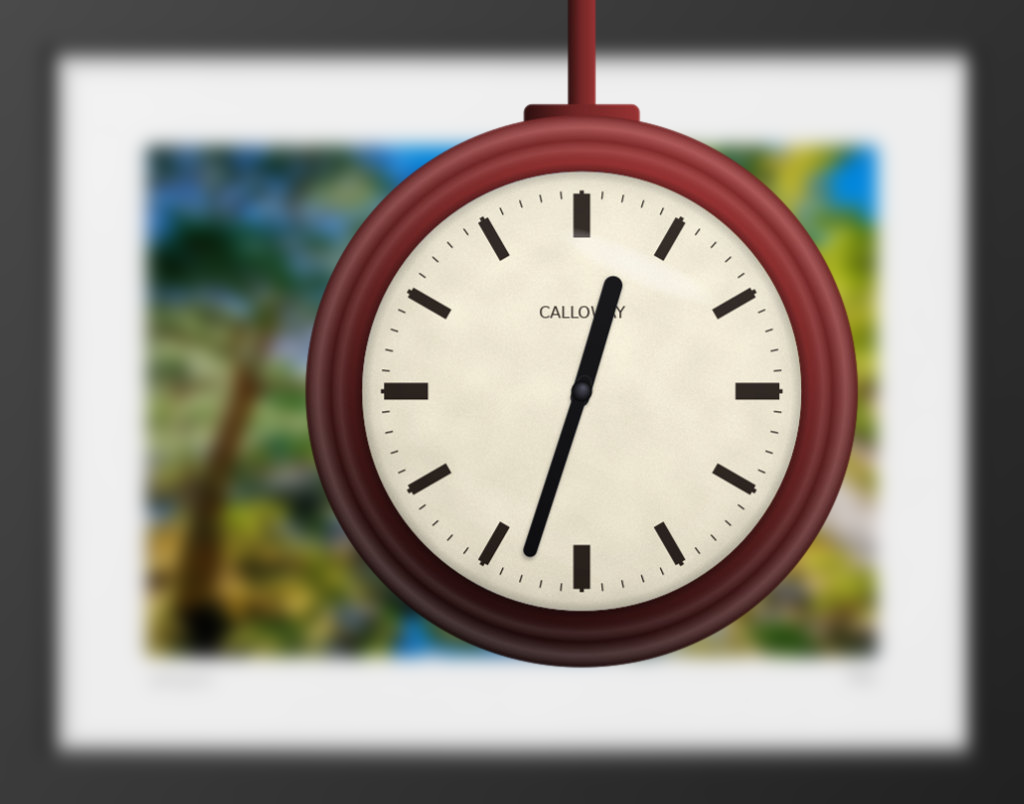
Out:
12.33
